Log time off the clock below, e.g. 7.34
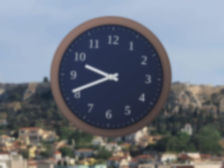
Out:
9.41
